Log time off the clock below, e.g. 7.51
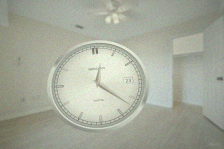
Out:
12.22
